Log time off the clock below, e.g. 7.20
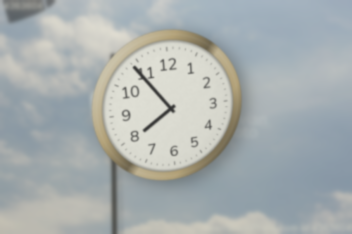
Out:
7.54
